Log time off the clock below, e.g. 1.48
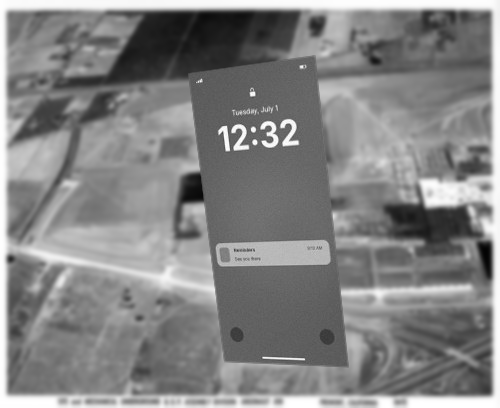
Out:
12.32
